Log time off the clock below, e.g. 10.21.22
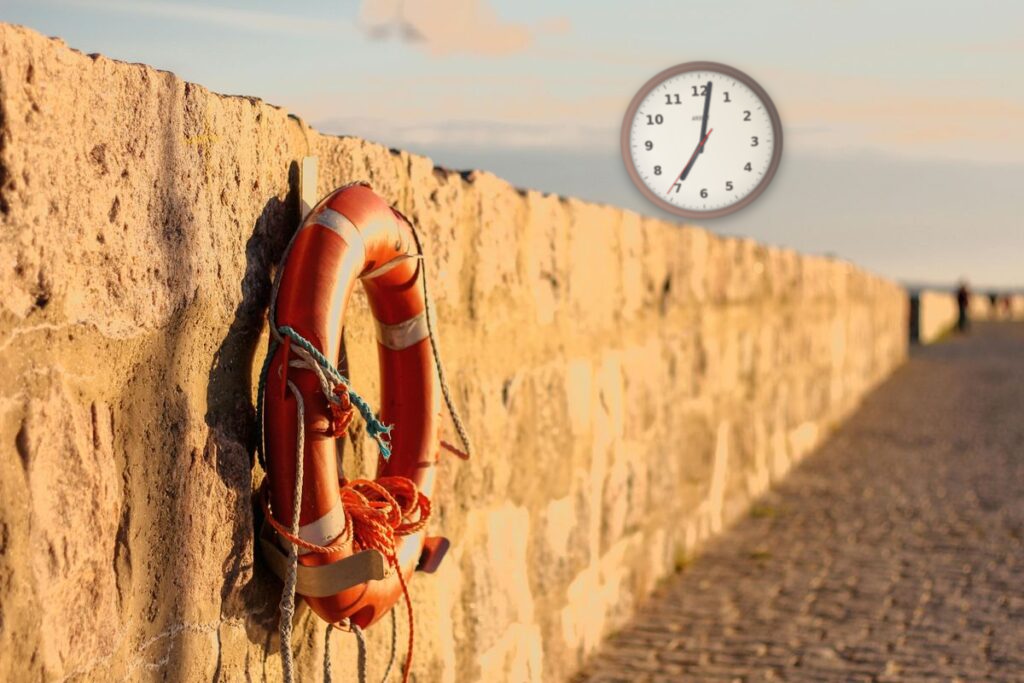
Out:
7.01.36
